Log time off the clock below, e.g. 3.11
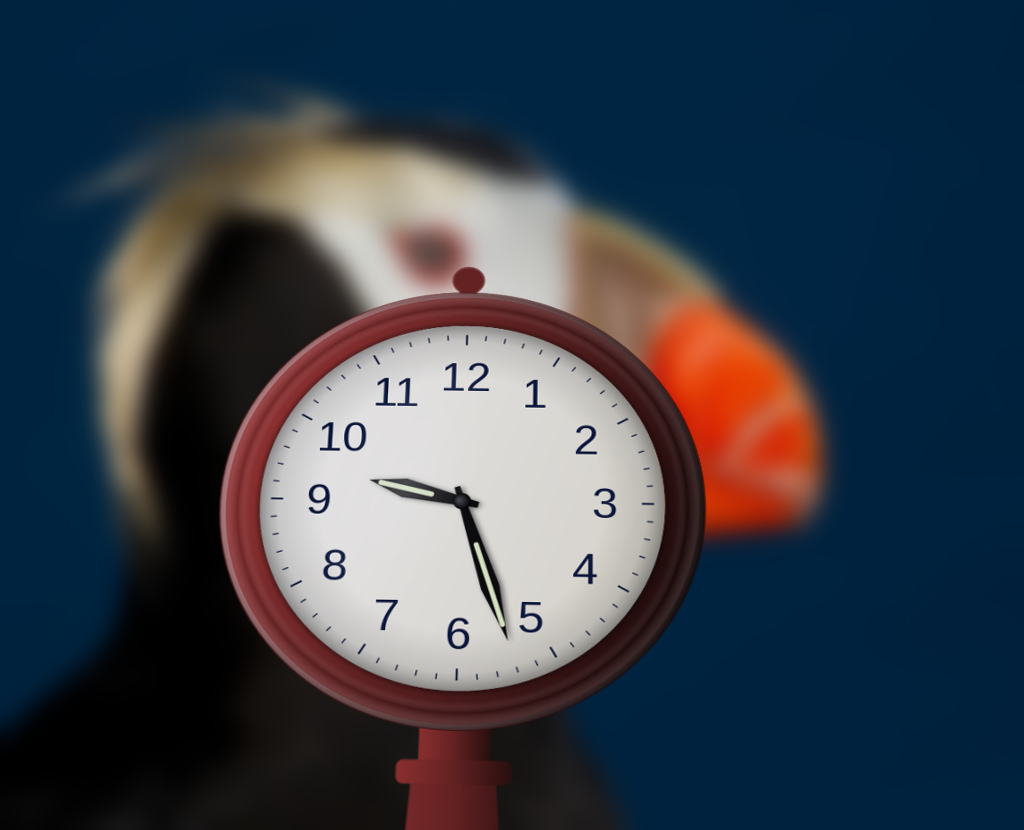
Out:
9.27
